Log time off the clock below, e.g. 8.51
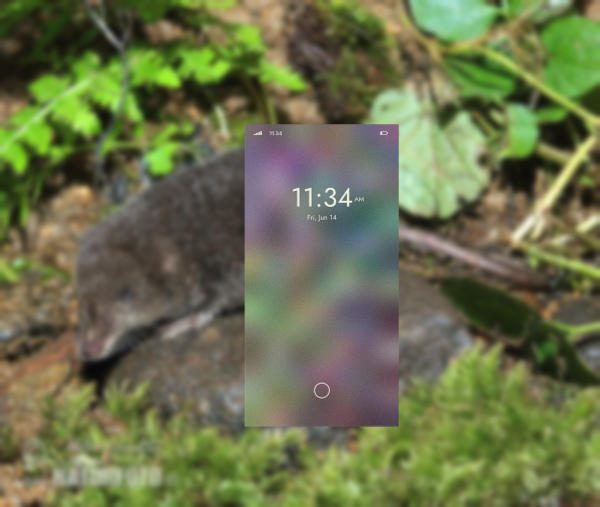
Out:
11.34
